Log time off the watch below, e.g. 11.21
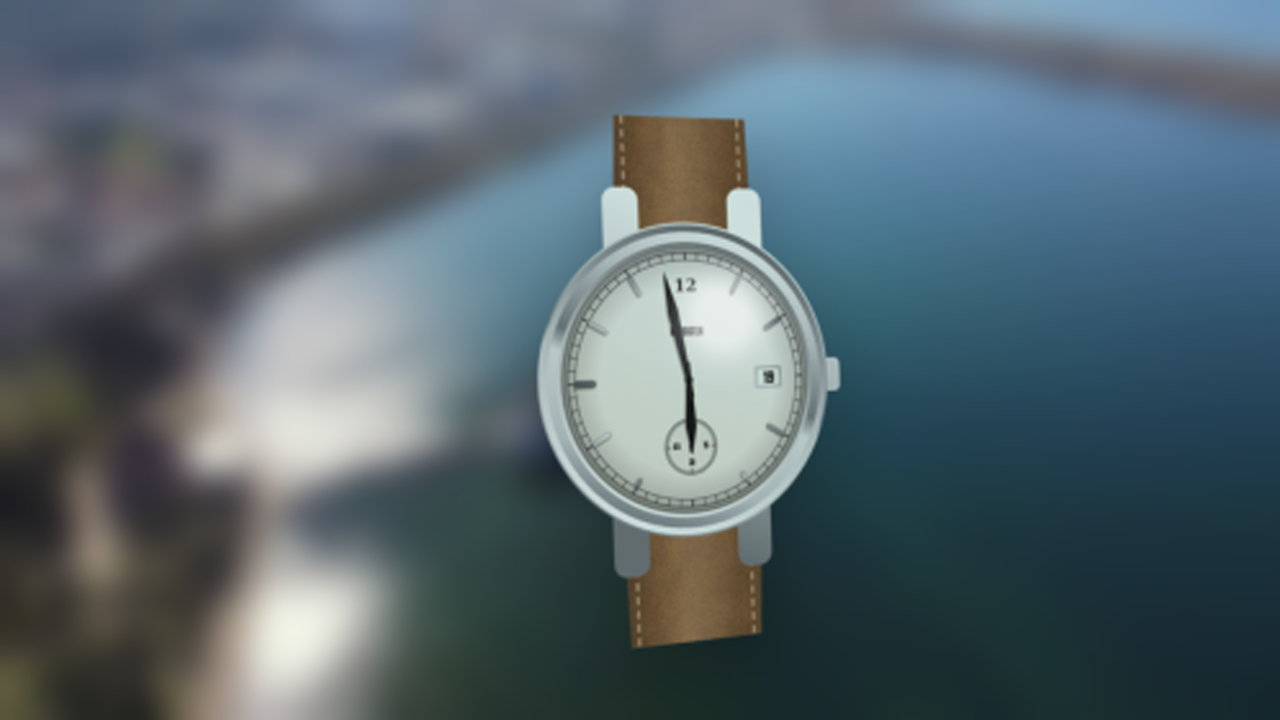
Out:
5.58
